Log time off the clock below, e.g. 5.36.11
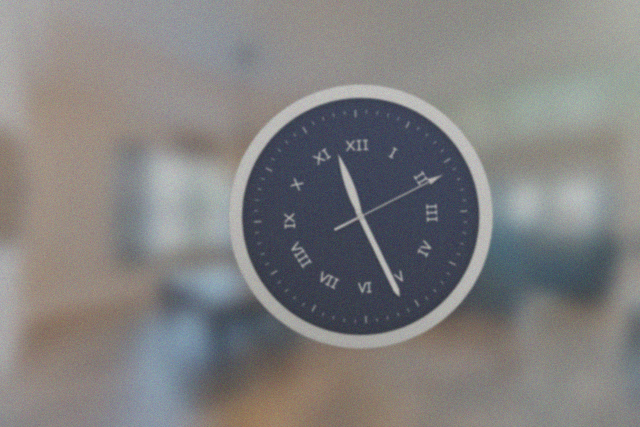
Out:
11.26.11
